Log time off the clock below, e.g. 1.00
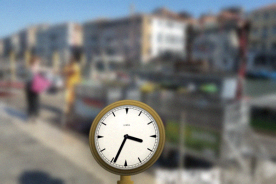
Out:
3.34
